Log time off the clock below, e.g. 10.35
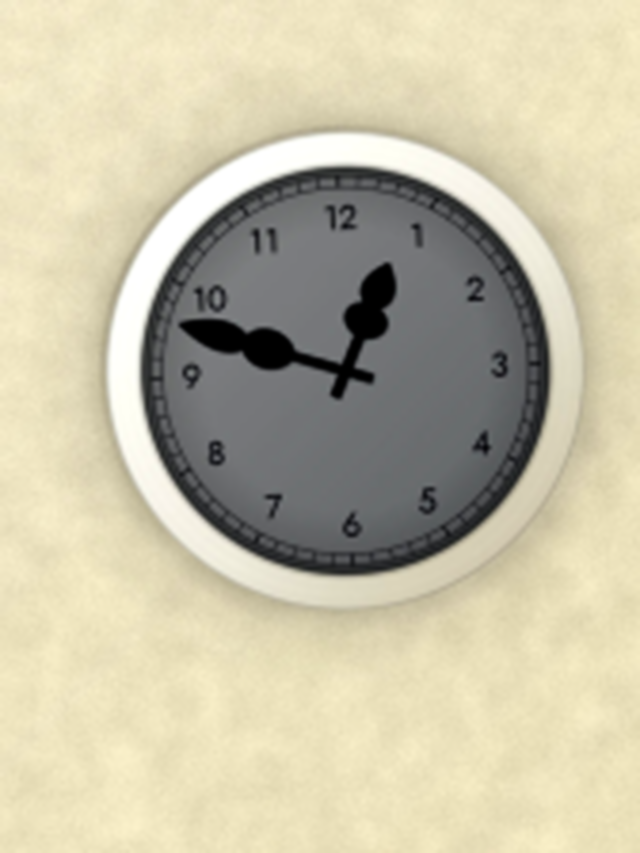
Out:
12.48
